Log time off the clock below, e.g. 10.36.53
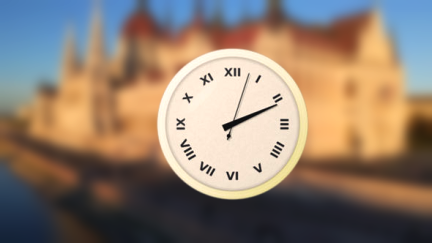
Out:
2.11.03
